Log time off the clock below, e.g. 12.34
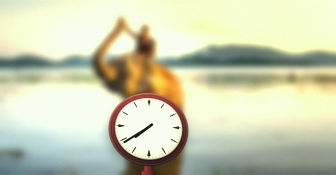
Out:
7.39
